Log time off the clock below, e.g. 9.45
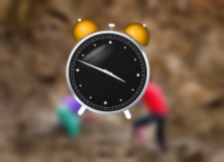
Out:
3.48
